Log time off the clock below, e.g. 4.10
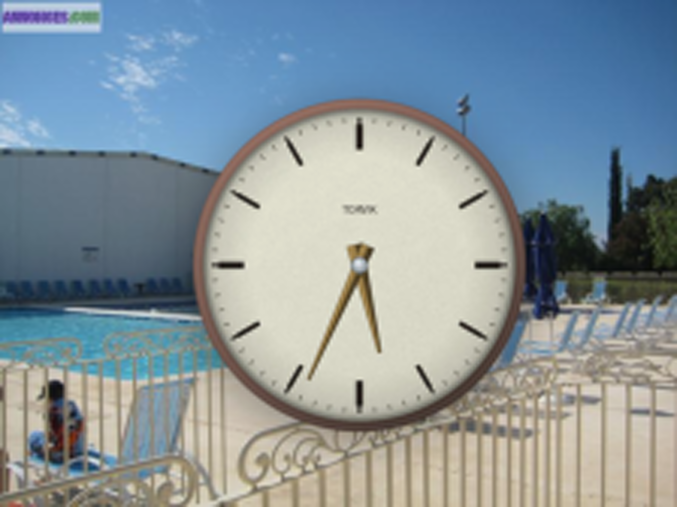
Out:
5.34
